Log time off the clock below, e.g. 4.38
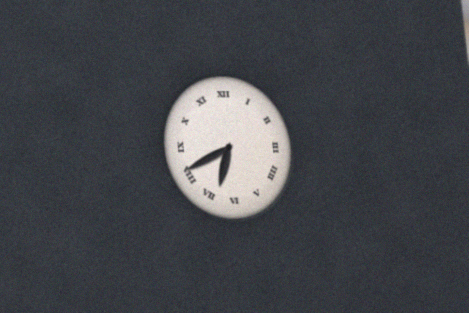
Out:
6.41
